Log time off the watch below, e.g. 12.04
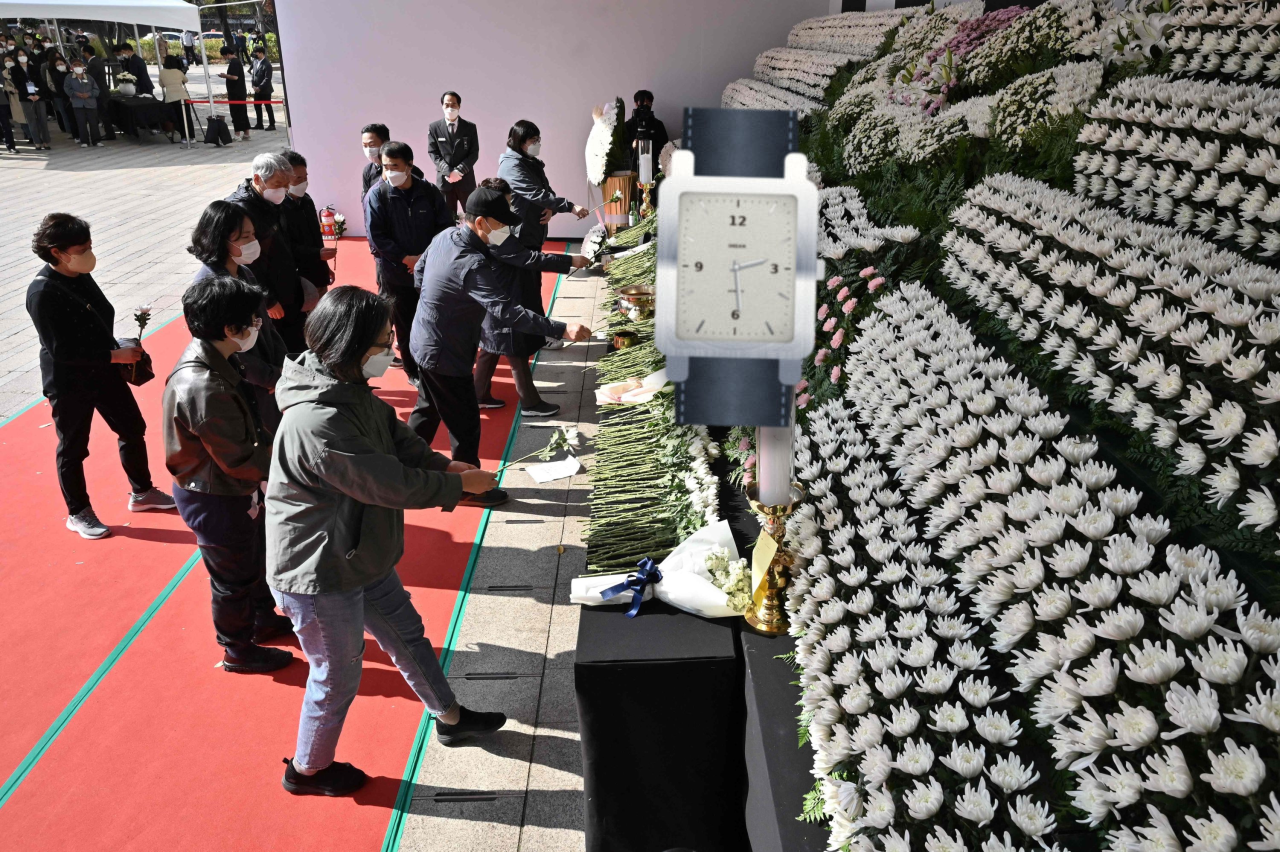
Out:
2.29
